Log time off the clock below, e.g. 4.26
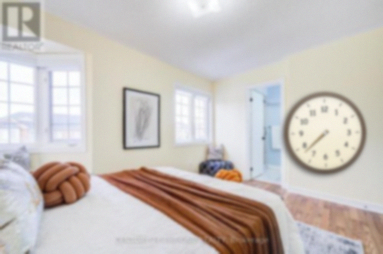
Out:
7.38
